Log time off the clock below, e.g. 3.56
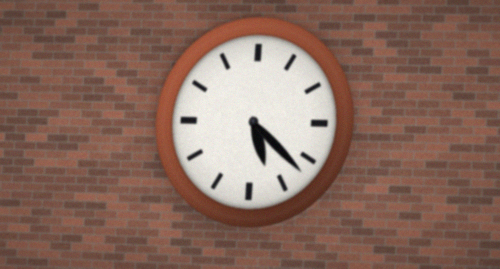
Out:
5.22
